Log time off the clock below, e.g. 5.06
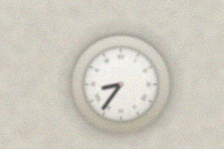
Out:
8.36
